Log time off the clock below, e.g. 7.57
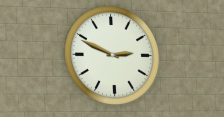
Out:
2.49
